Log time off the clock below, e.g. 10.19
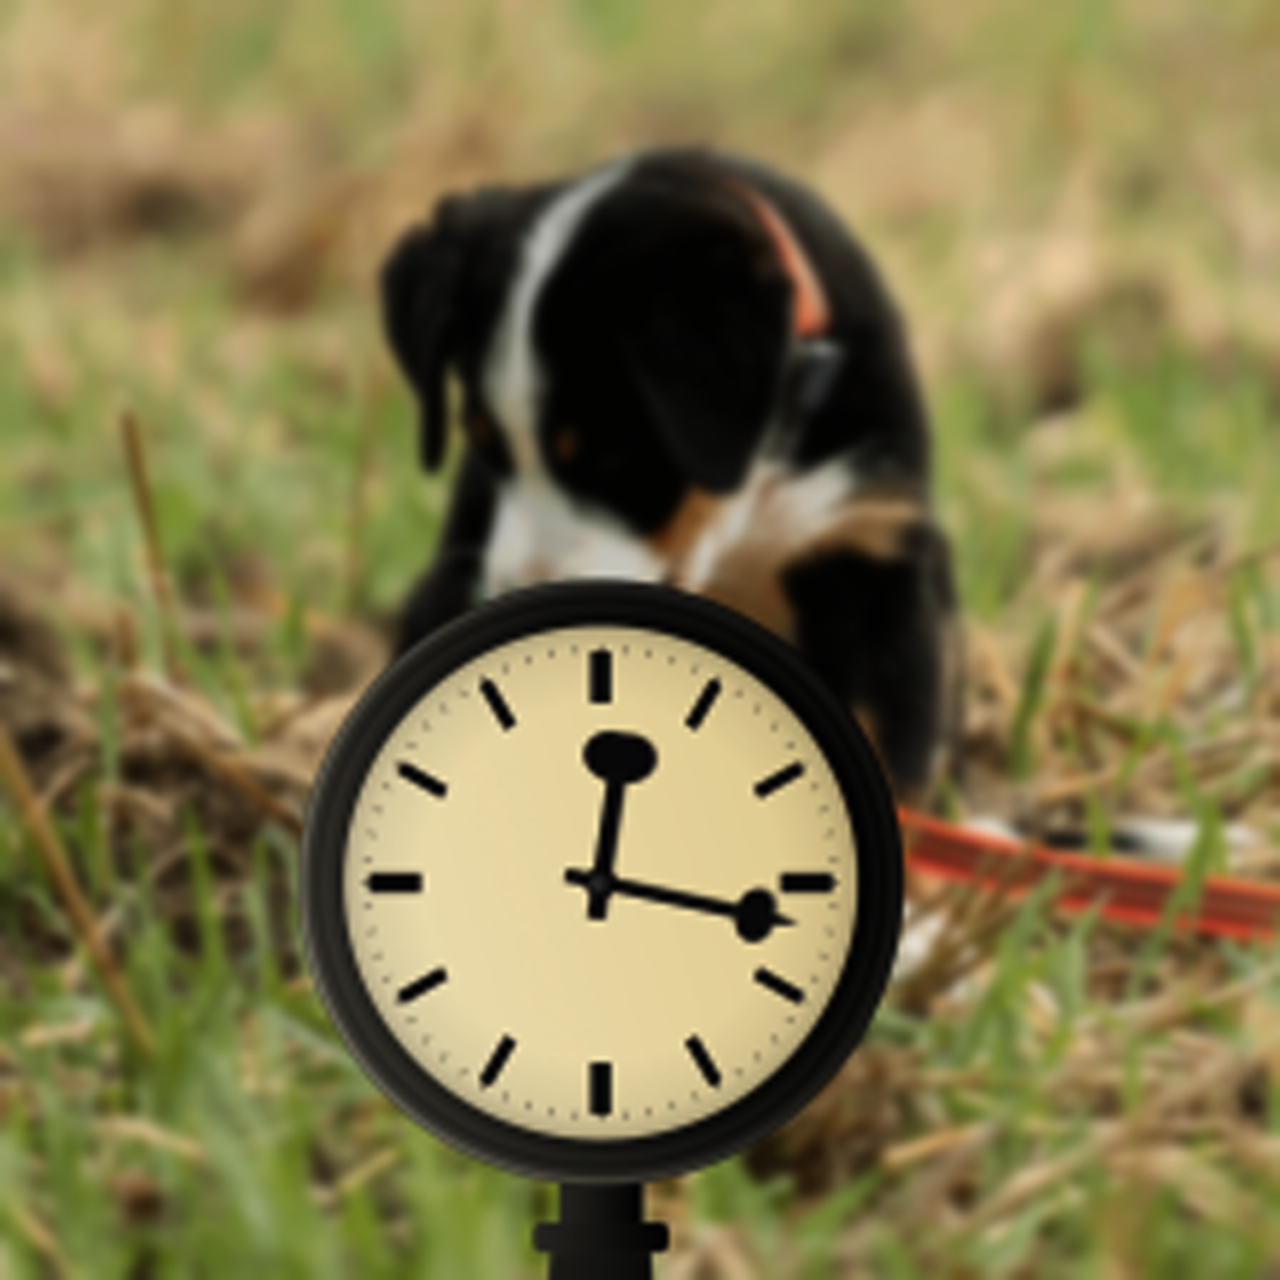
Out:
12.17
